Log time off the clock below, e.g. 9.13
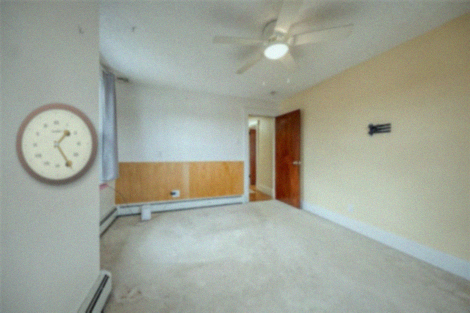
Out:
1.25
